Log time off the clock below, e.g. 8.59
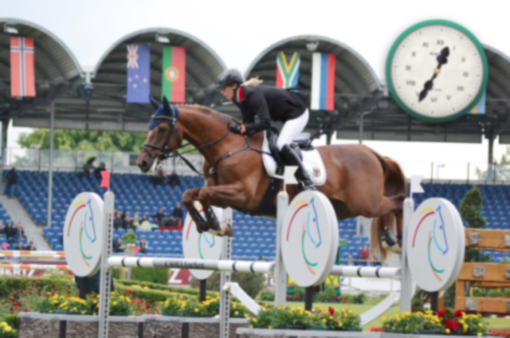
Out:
12.34
